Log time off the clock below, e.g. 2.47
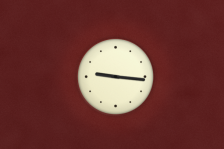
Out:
9.16
